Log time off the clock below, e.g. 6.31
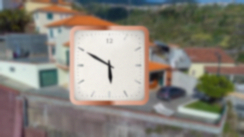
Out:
5.50
